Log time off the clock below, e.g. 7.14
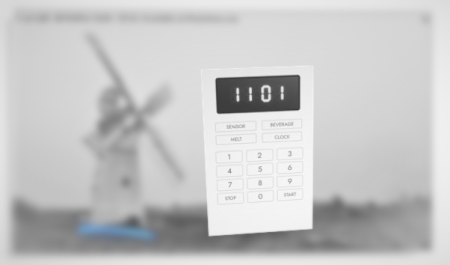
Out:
11.01
